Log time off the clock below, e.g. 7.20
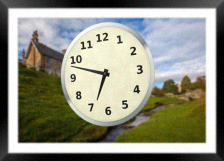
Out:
6.48
